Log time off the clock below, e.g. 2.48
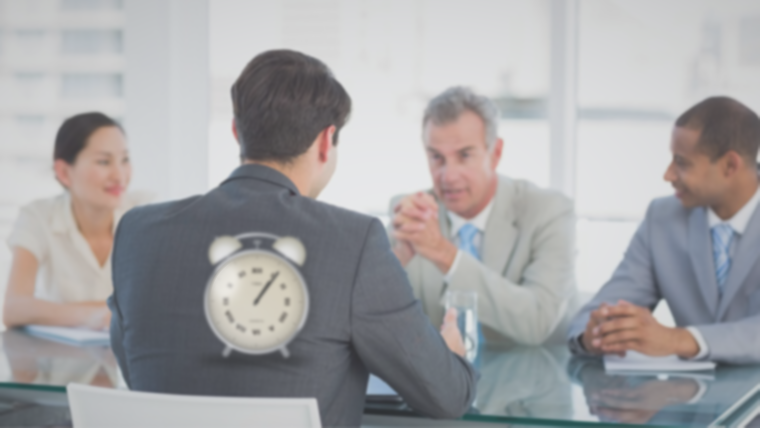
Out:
1.06
